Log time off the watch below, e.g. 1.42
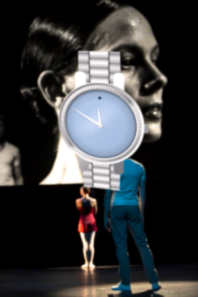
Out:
11.50
